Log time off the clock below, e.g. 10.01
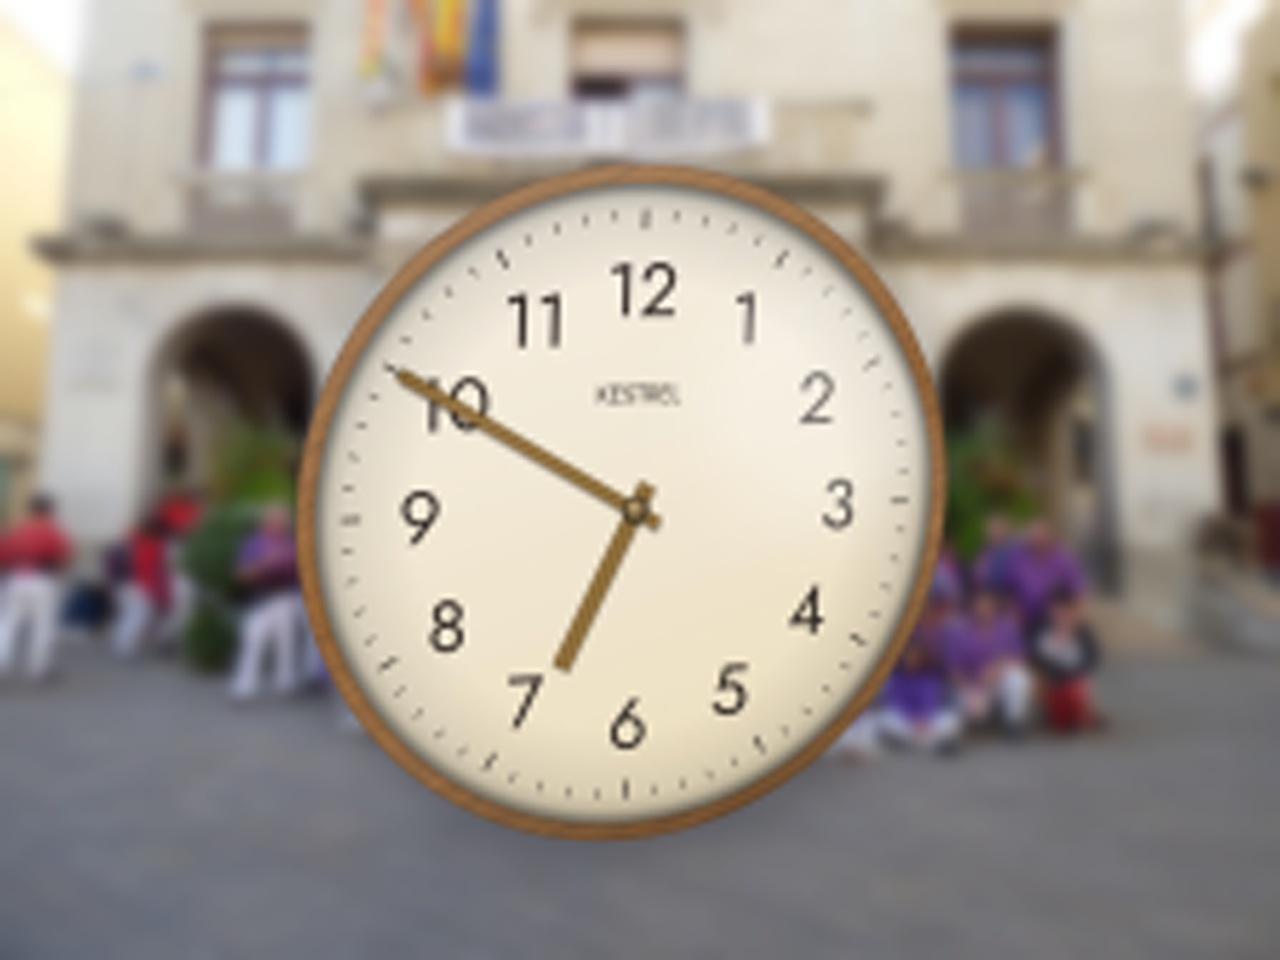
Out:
6.50
